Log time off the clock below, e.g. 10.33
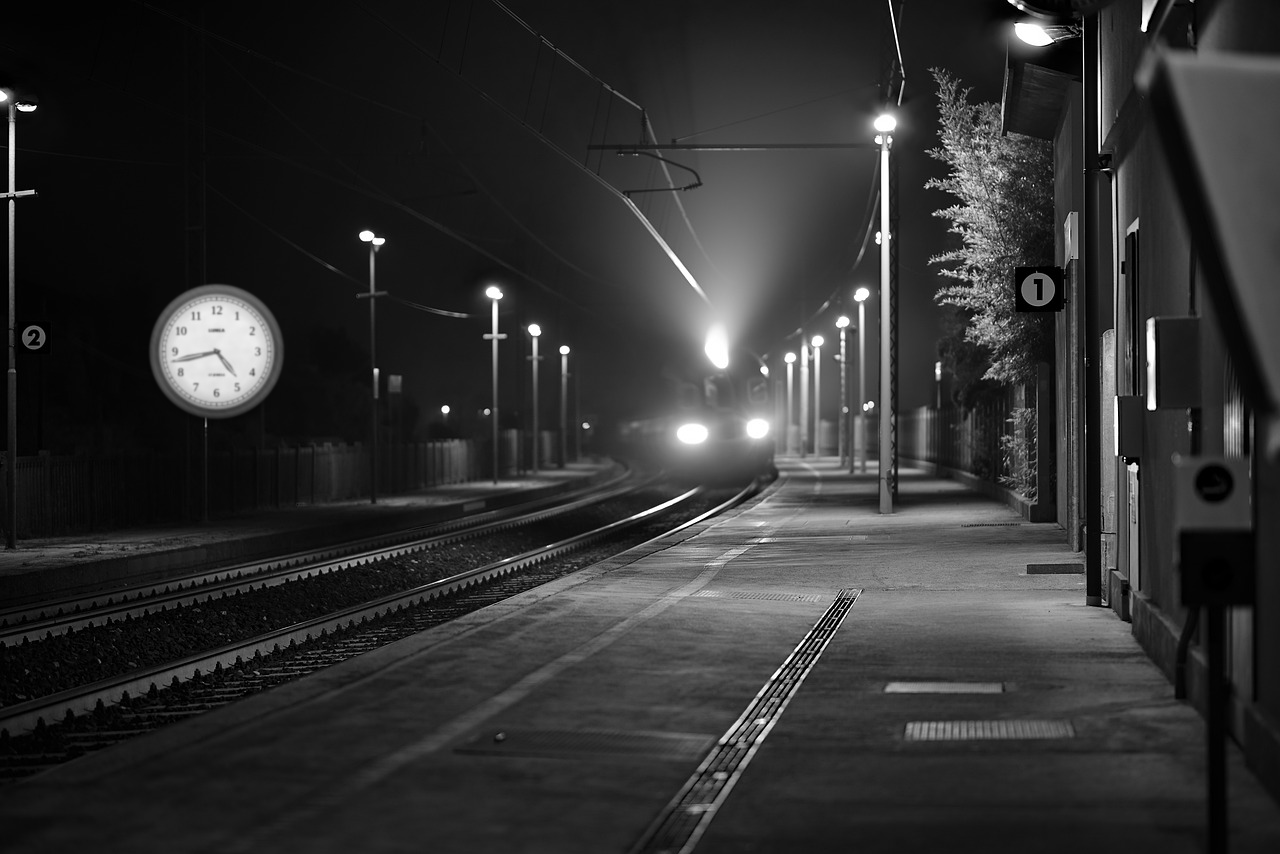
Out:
4.43
